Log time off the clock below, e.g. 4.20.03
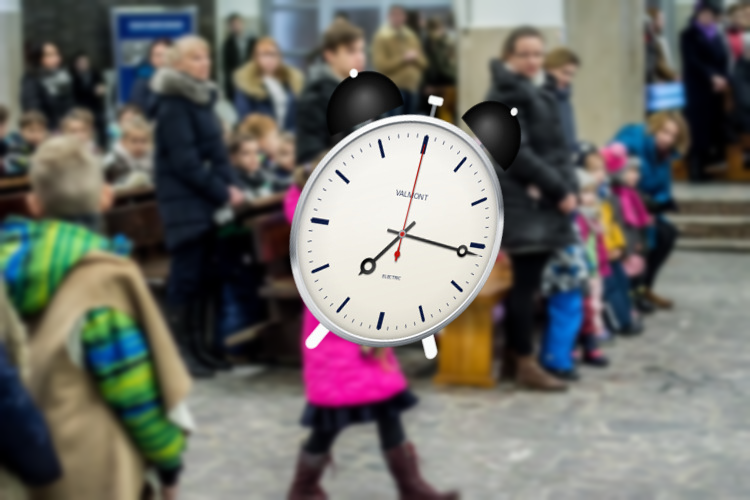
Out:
7.16.00
